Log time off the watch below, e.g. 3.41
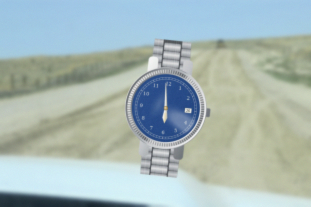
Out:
5.59
